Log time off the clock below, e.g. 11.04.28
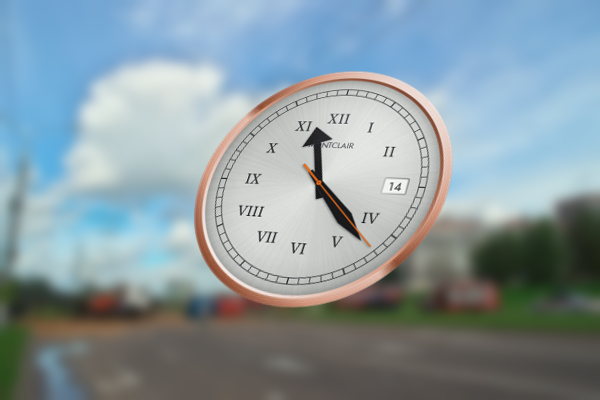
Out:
11.22.22
